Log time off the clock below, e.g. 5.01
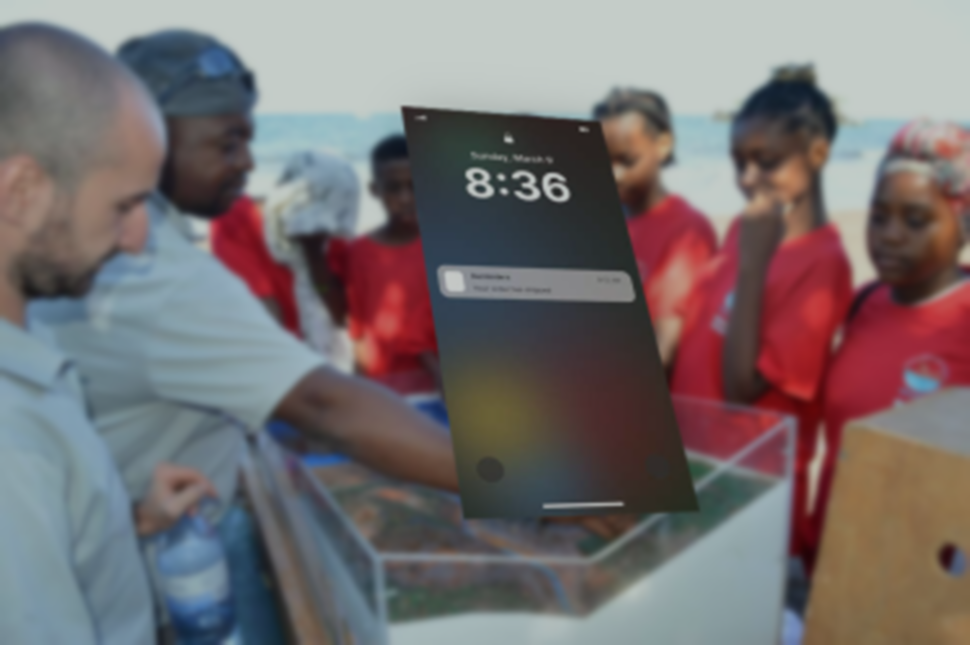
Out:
8.36
